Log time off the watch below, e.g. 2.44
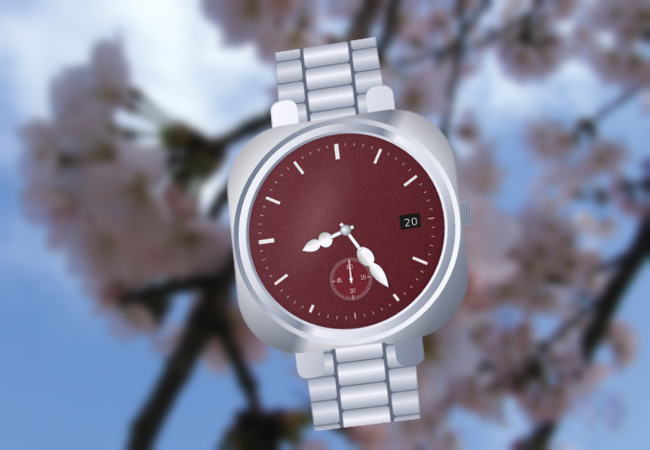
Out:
8.25
